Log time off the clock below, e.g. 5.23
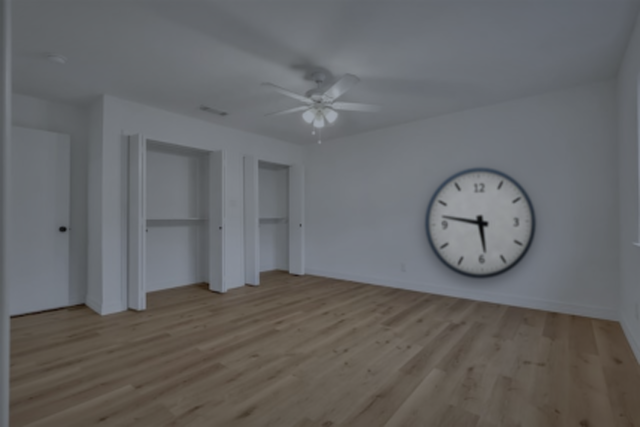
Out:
5.47
